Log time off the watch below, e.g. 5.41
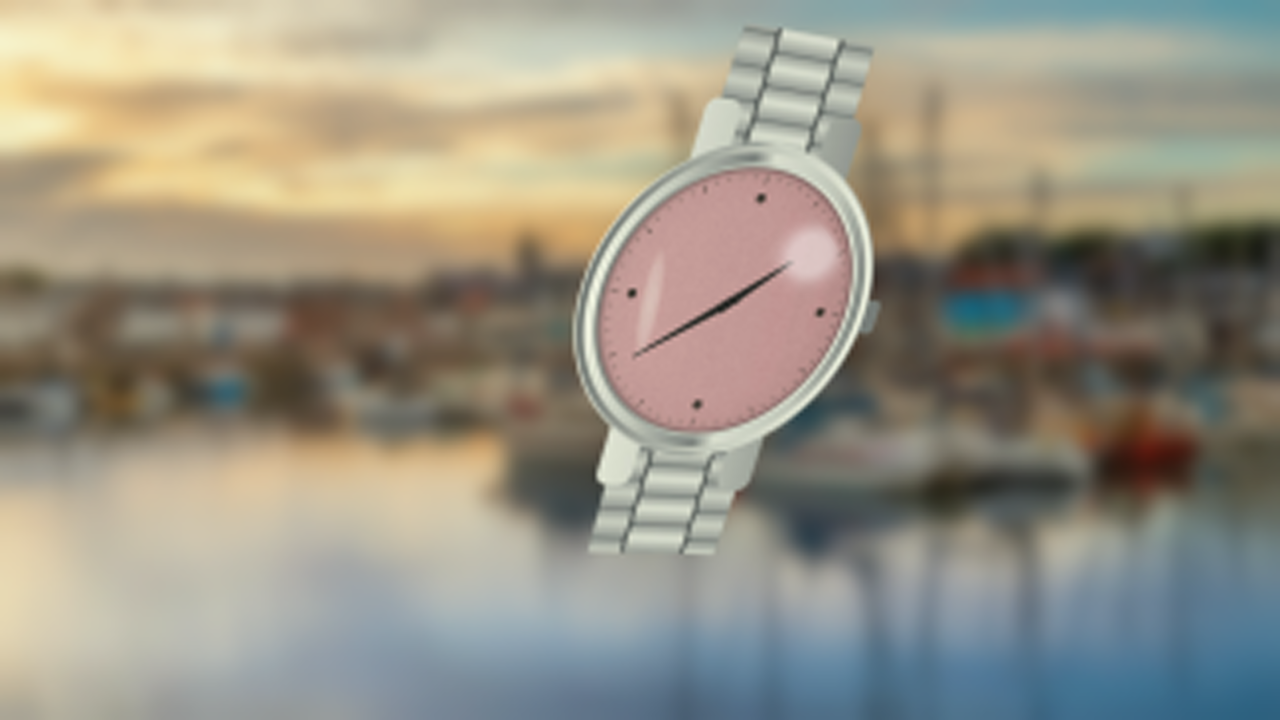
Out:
1.39
